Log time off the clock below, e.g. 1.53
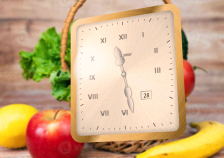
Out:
11.28
